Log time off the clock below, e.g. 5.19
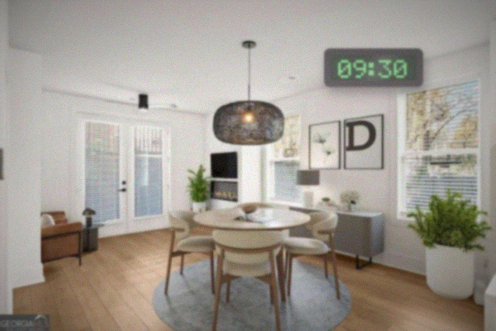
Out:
9.30
